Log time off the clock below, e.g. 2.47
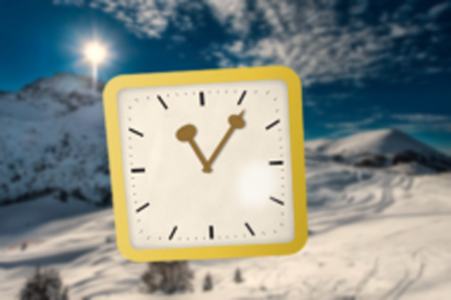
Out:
11.06
